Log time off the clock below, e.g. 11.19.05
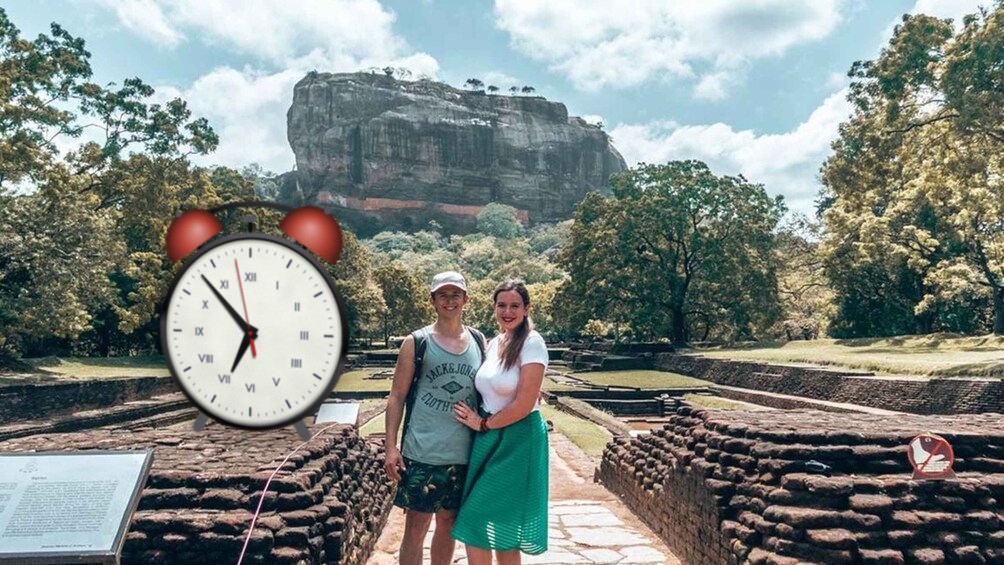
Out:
6.52.58
